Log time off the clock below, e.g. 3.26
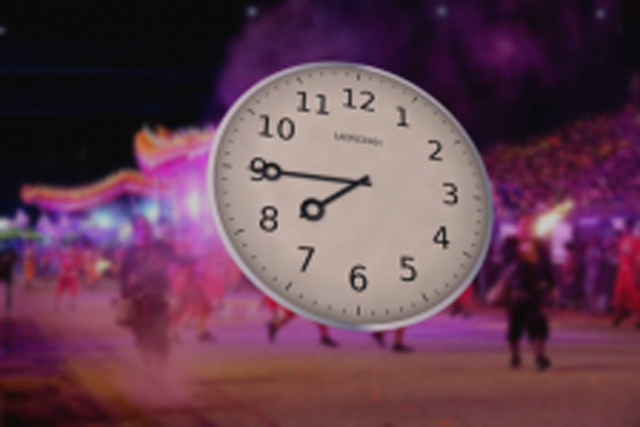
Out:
7.45
